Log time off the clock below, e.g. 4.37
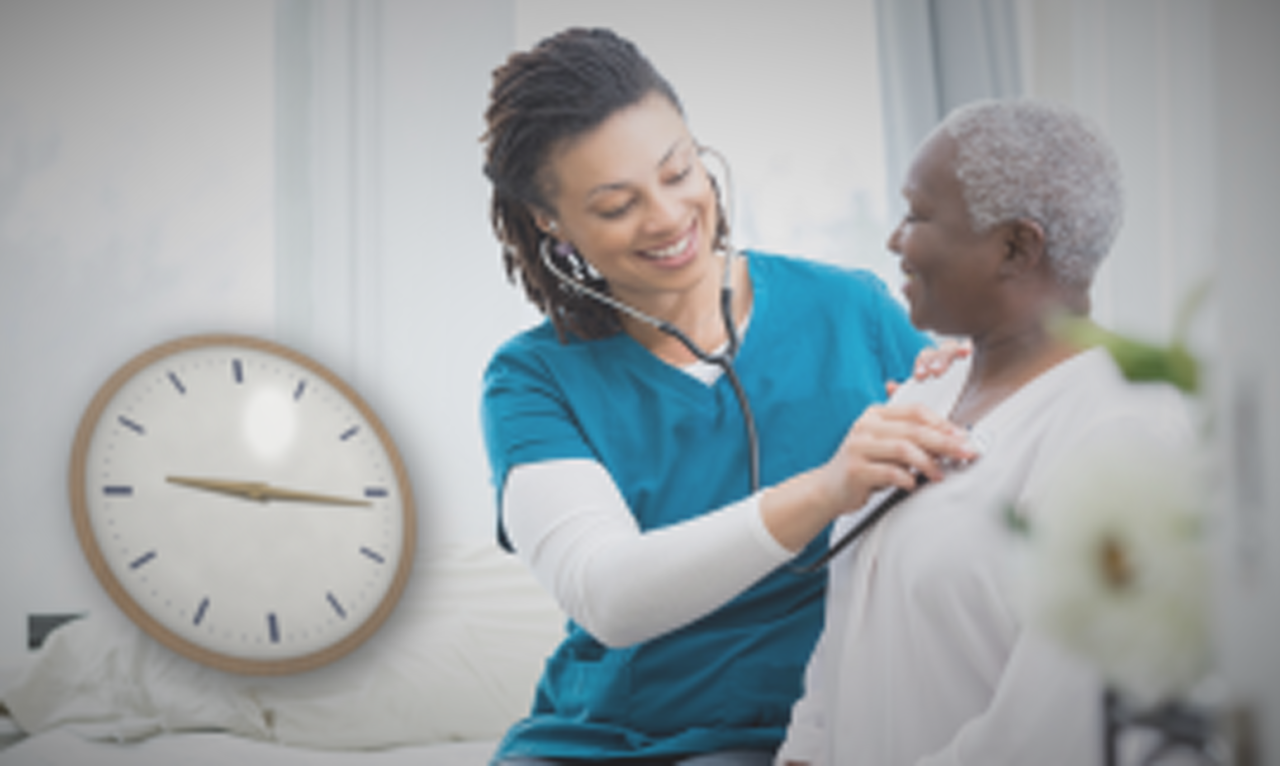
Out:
9.16
